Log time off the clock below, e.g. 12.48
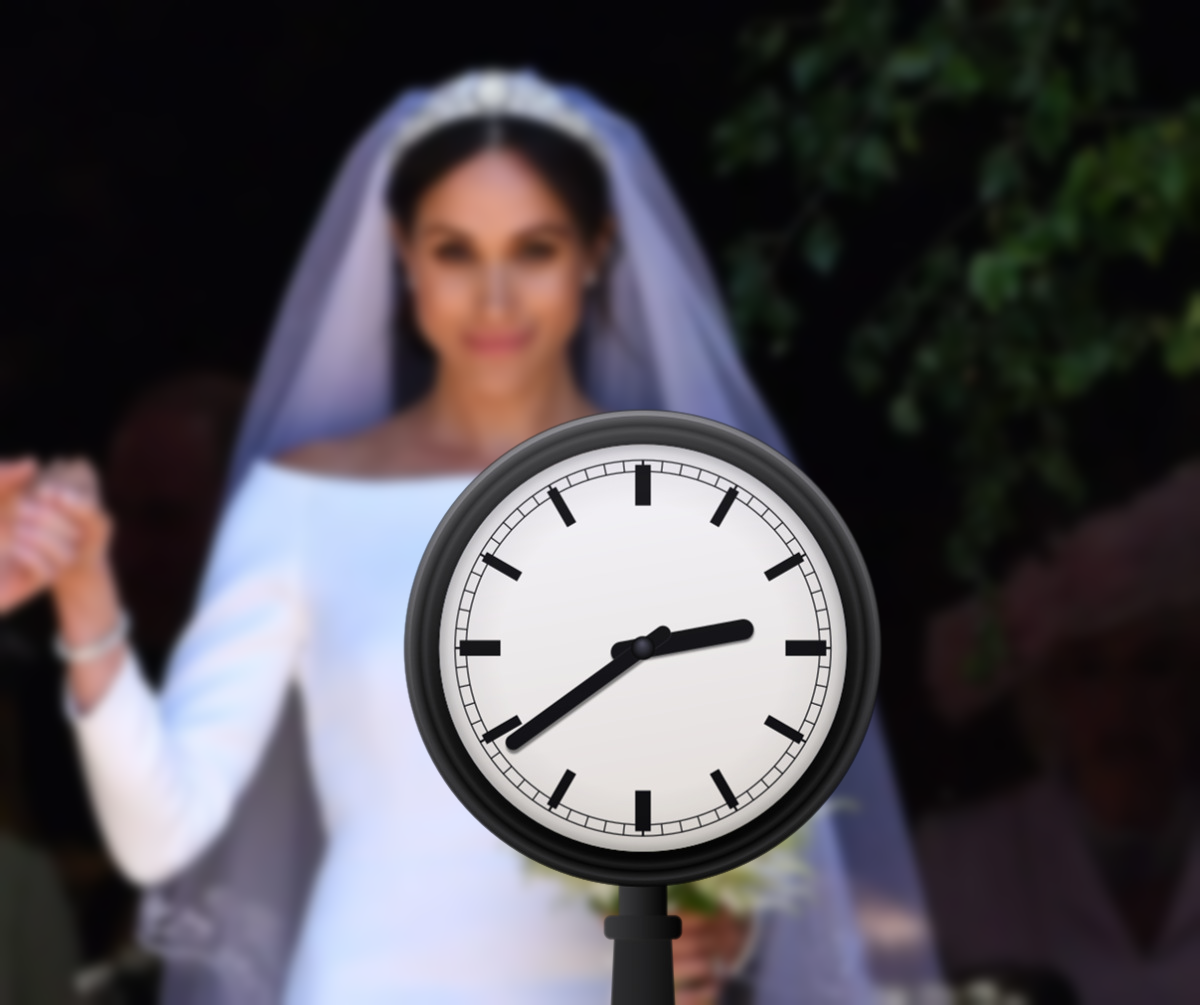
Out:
2.39
